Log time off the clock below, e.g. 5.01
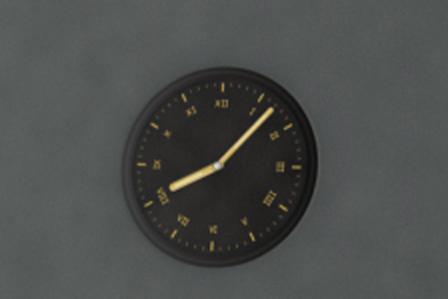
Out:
8.07
